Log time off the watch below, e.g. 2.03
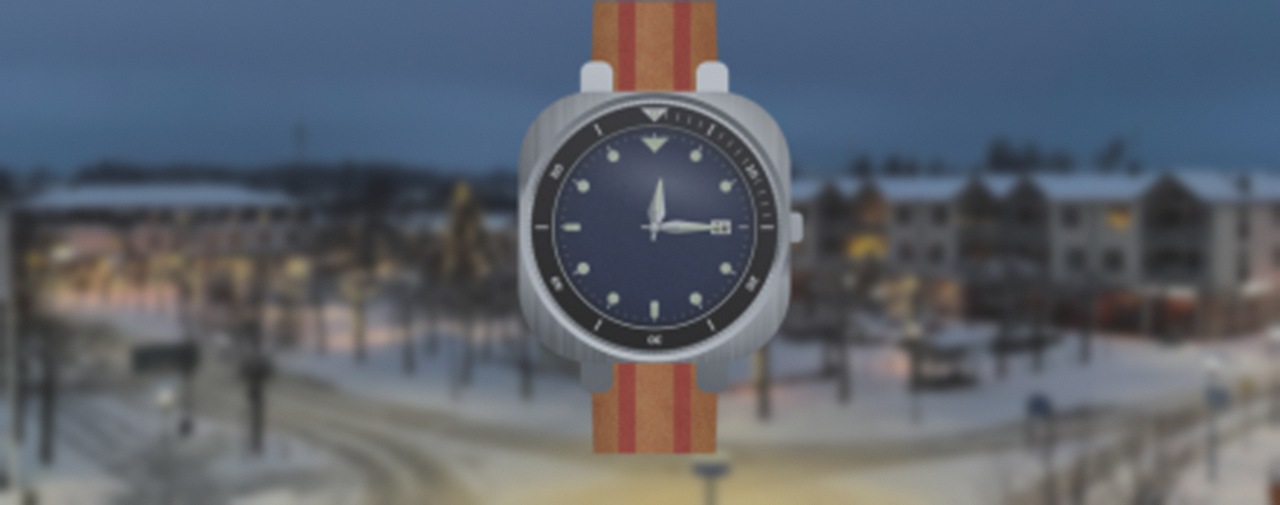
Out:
12.15
